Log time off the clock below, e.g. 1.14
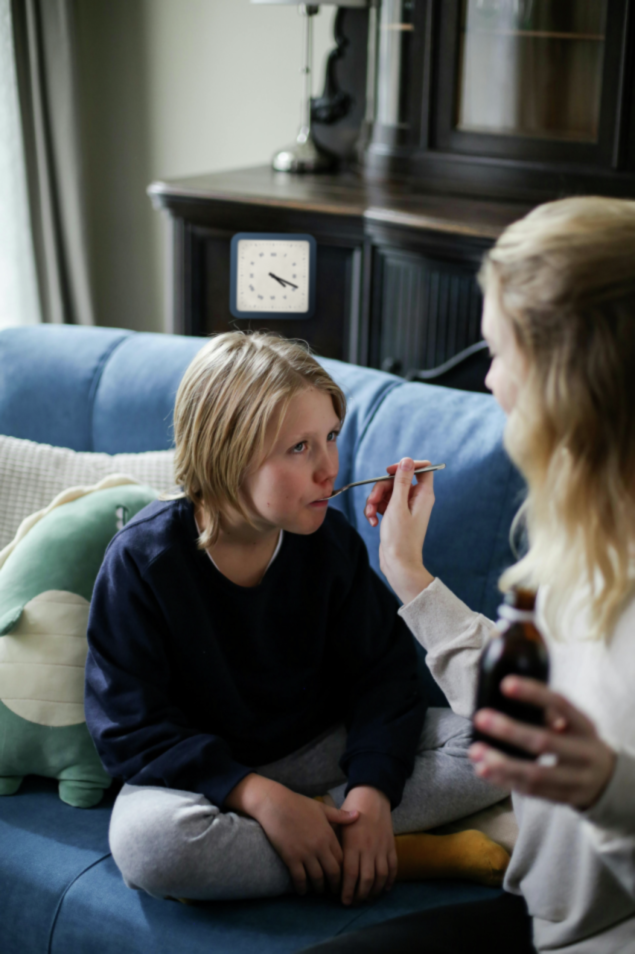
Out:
4.19
